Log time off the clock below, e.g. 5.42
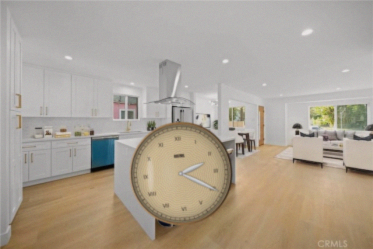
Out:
2.20
